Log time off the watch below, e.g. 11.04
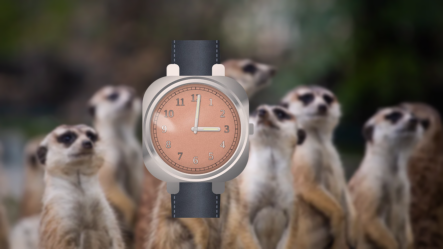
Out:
3.01
